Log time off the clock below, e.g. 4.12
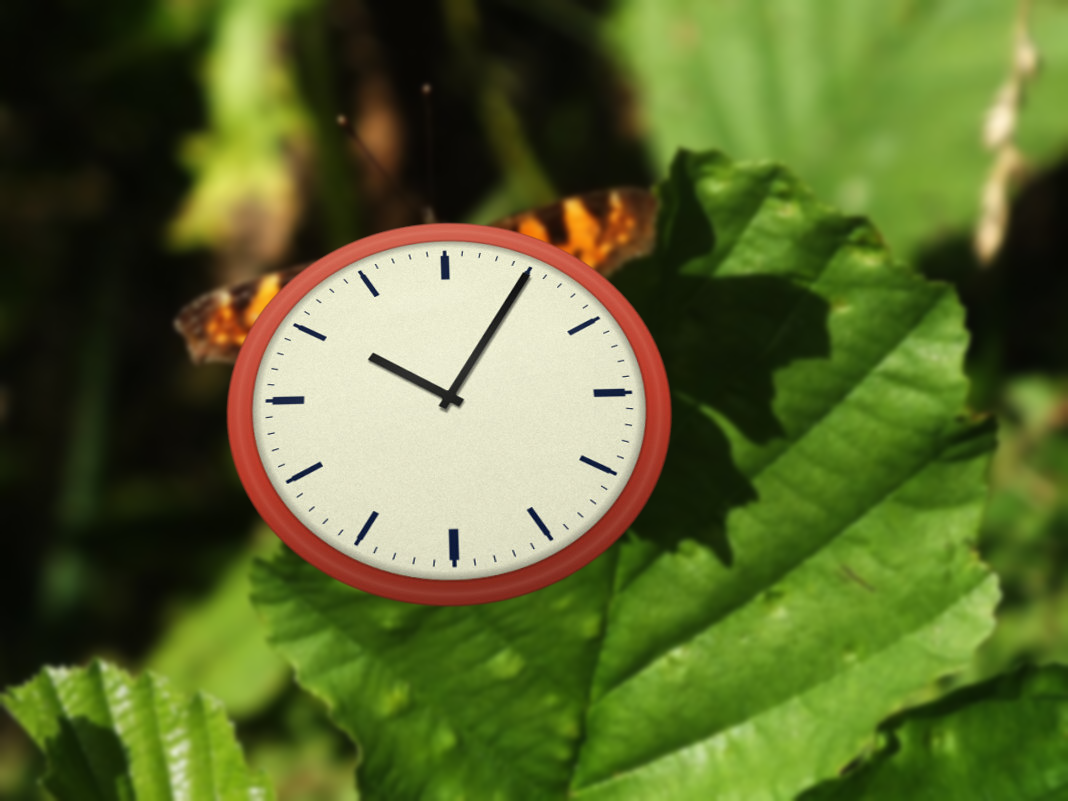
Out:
10.05
